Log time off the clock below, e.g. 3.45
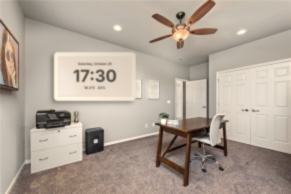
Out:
17.30
